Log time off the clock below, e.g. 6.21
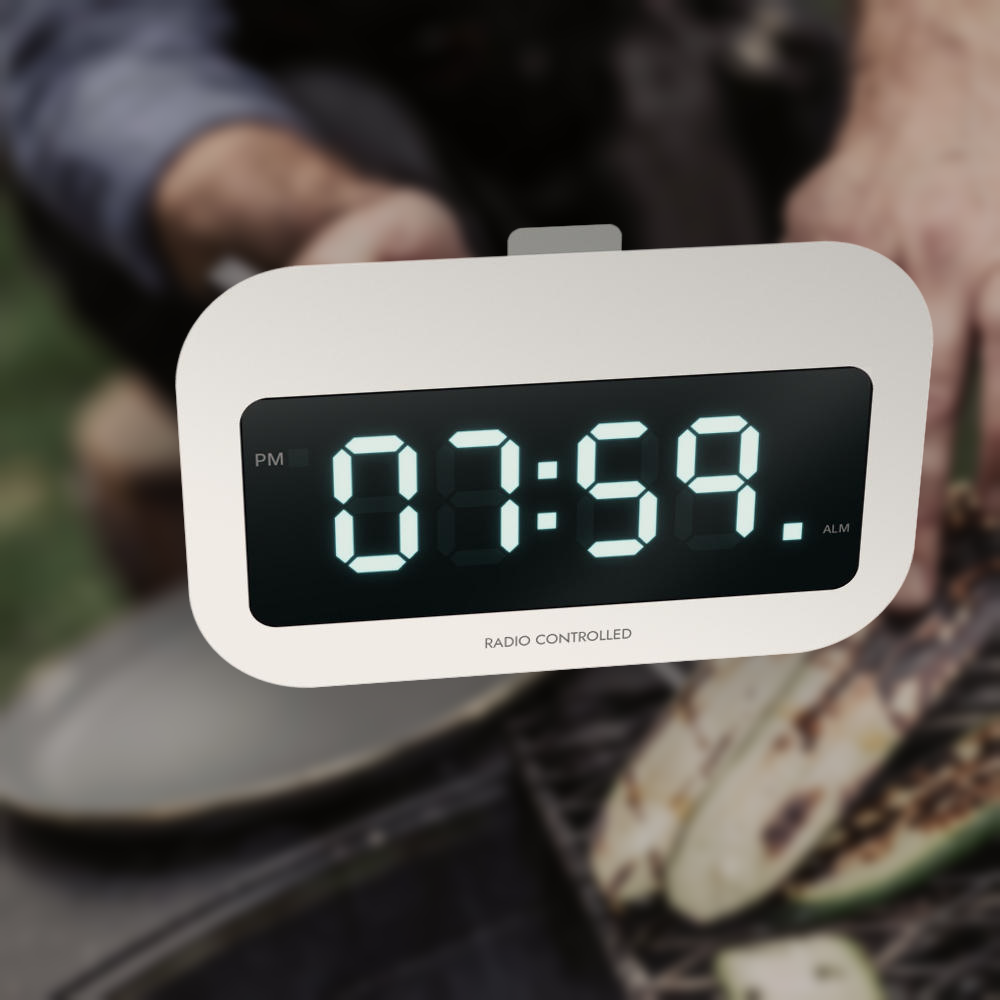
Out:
7.59
